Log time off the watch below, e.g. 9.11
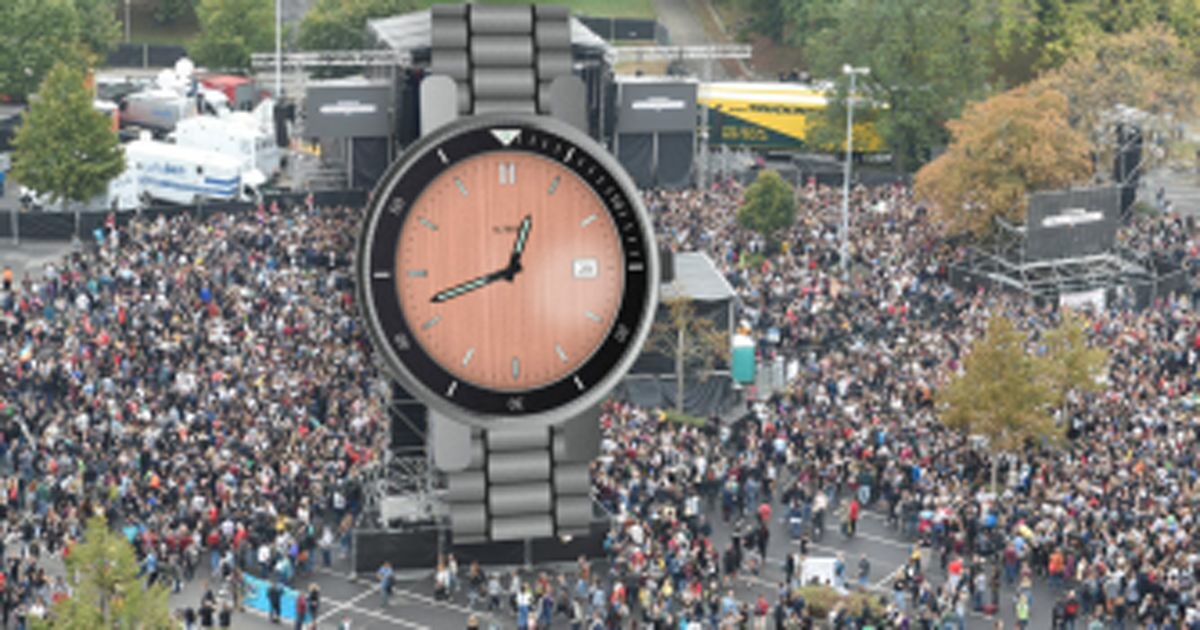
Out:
12.42
